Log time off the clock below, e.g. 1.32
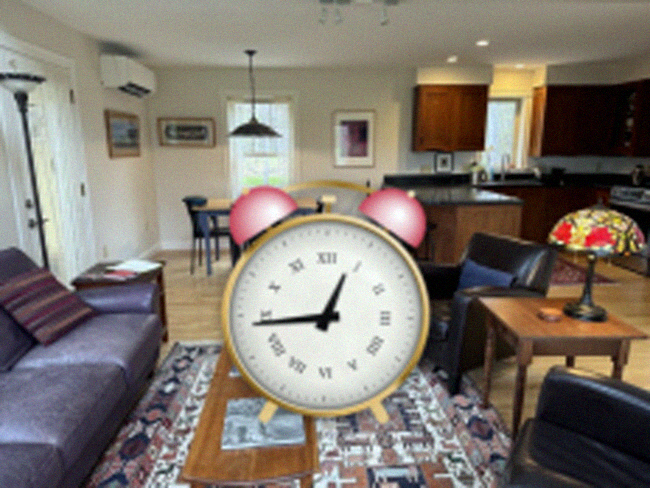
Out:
12.44
